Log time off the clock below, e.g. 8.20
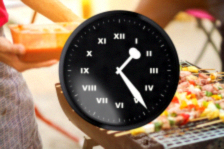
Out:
1.24
